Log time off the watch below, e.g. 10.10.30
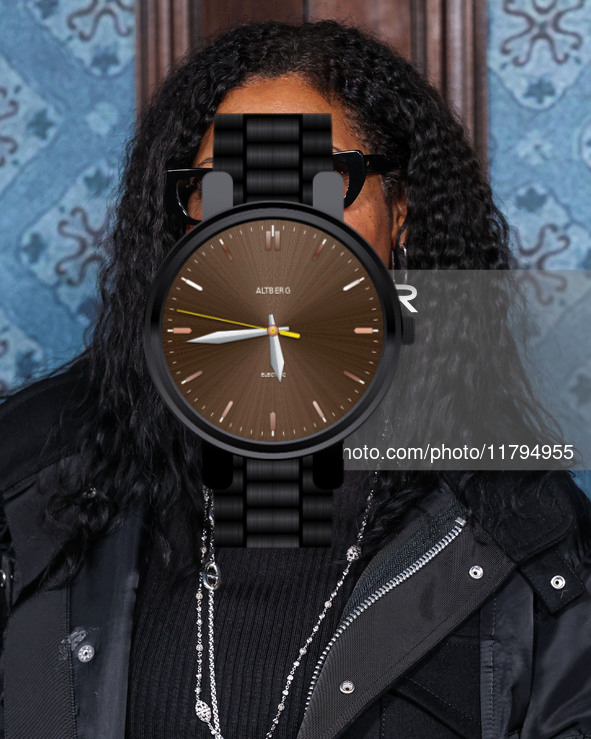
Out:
5.43.47
